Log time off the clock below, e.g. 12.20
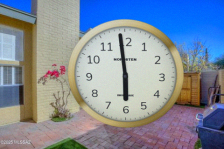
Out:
5.59
